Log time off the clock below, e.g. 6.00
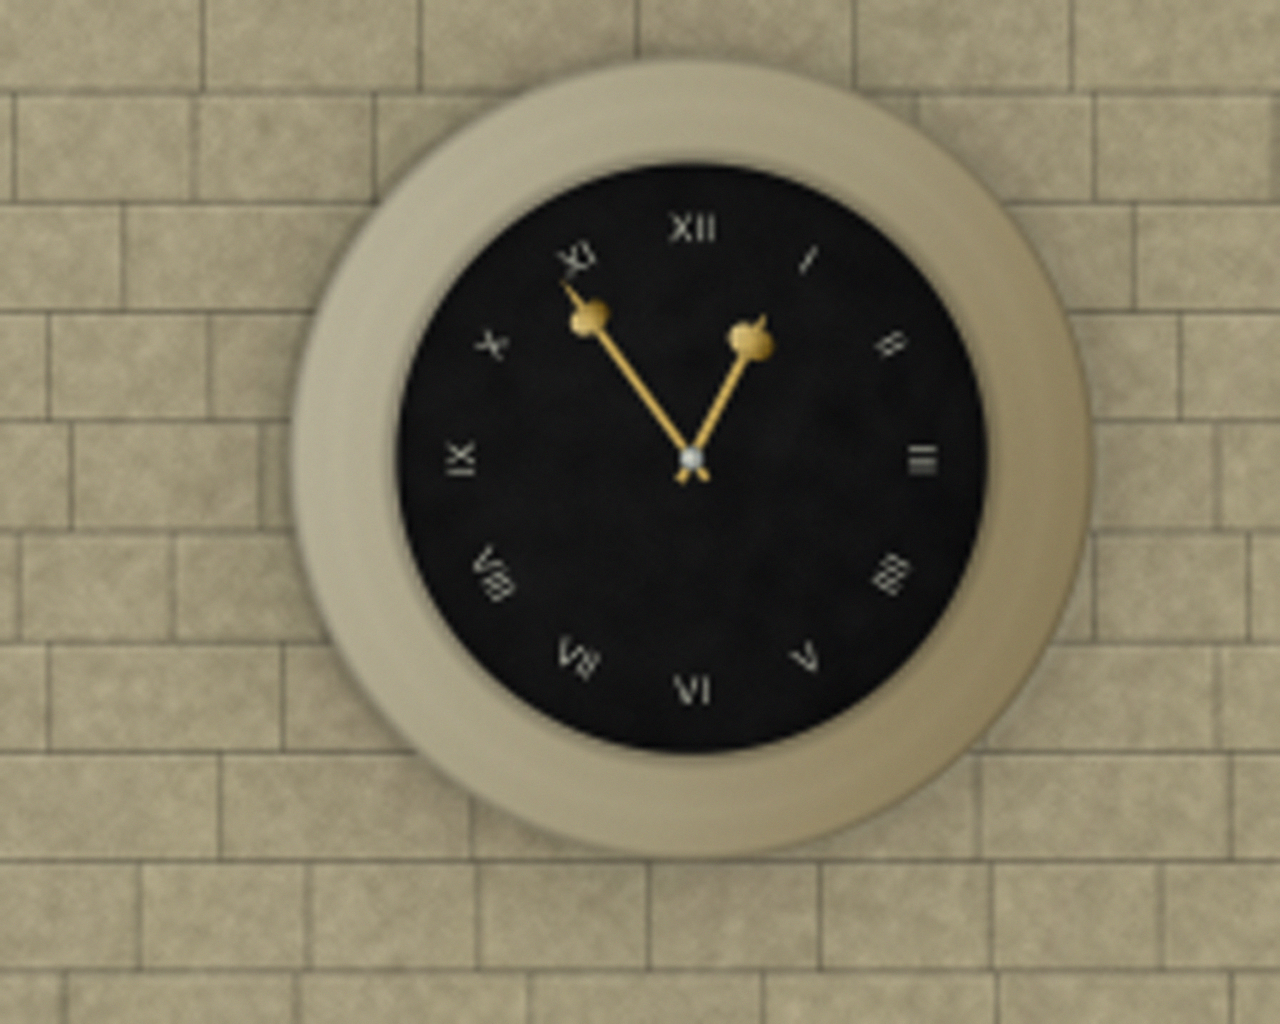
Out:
12.54
